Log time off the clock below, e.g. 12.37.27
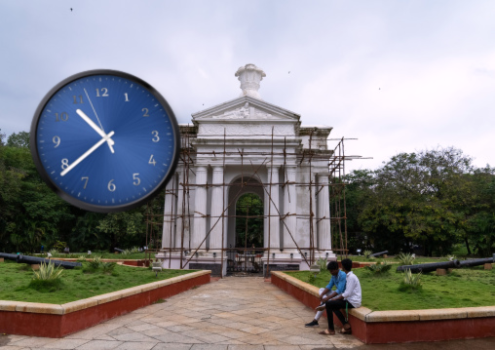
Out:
10.38.57
